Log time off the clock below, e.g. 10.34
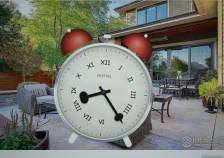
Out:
8.24
